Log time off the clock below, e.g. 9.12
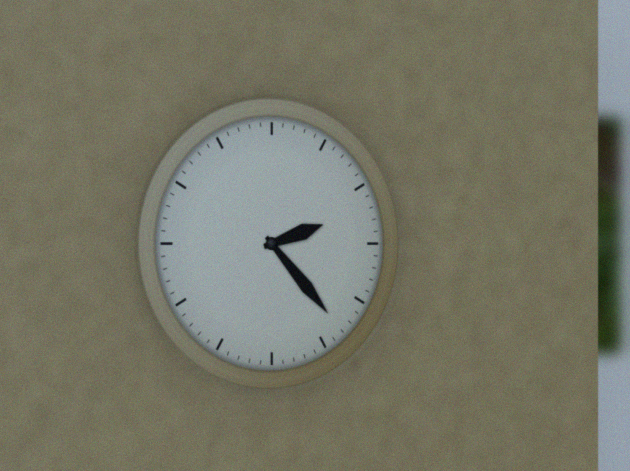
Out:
2.23
